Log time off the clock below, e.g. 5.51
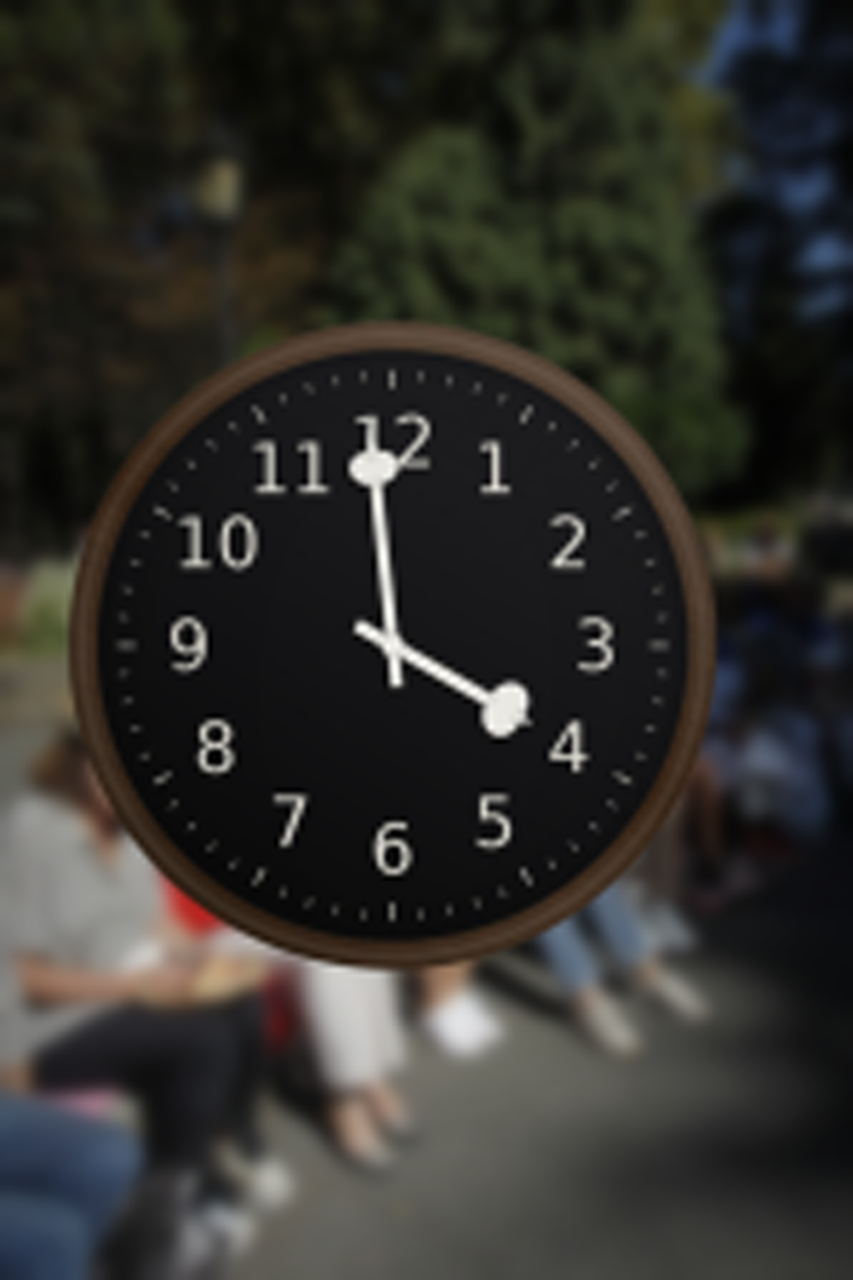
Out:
3.59
